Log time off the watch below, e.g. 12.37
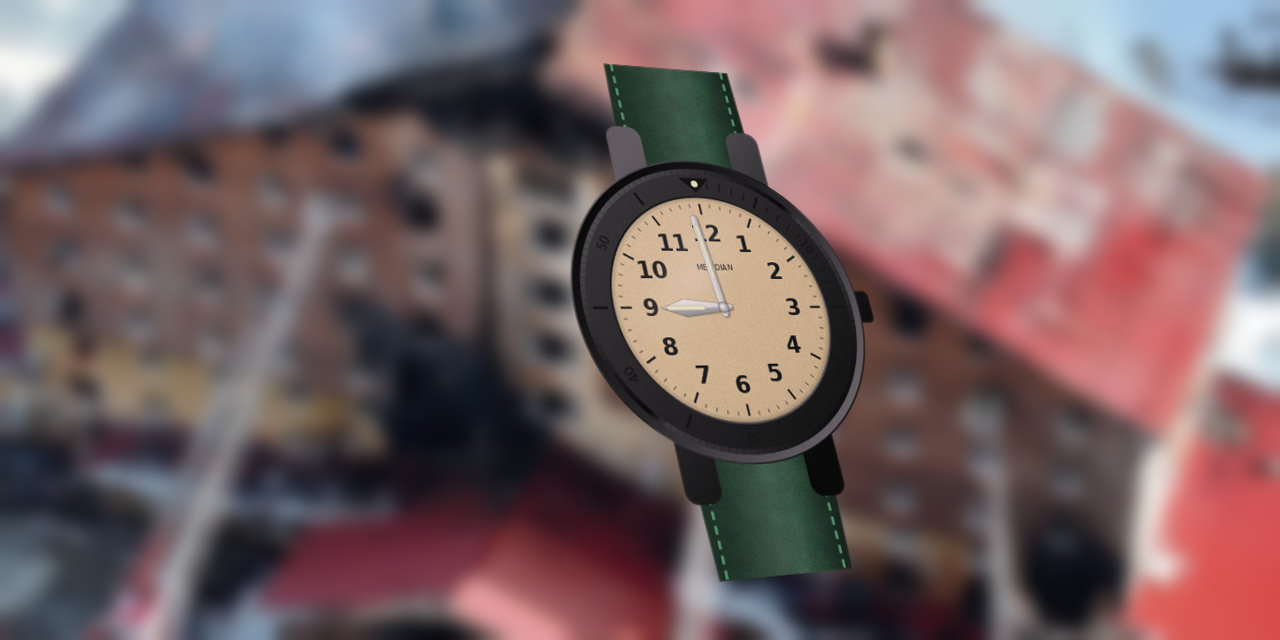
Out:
8.59
